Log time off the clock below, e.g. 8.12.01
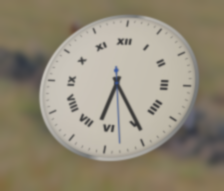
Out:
6.24.28
